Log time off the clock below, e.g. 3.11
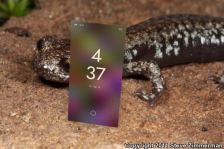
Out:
4.37
